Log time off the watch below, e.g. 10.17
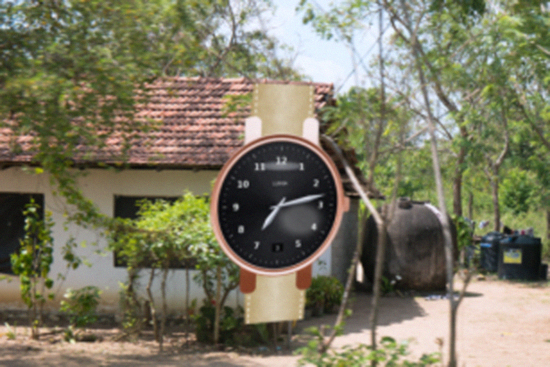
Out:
7.13
